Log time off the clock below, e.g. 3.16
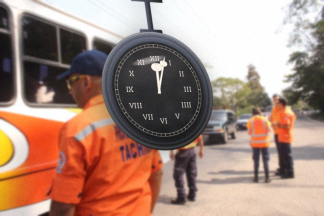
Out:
12.03
